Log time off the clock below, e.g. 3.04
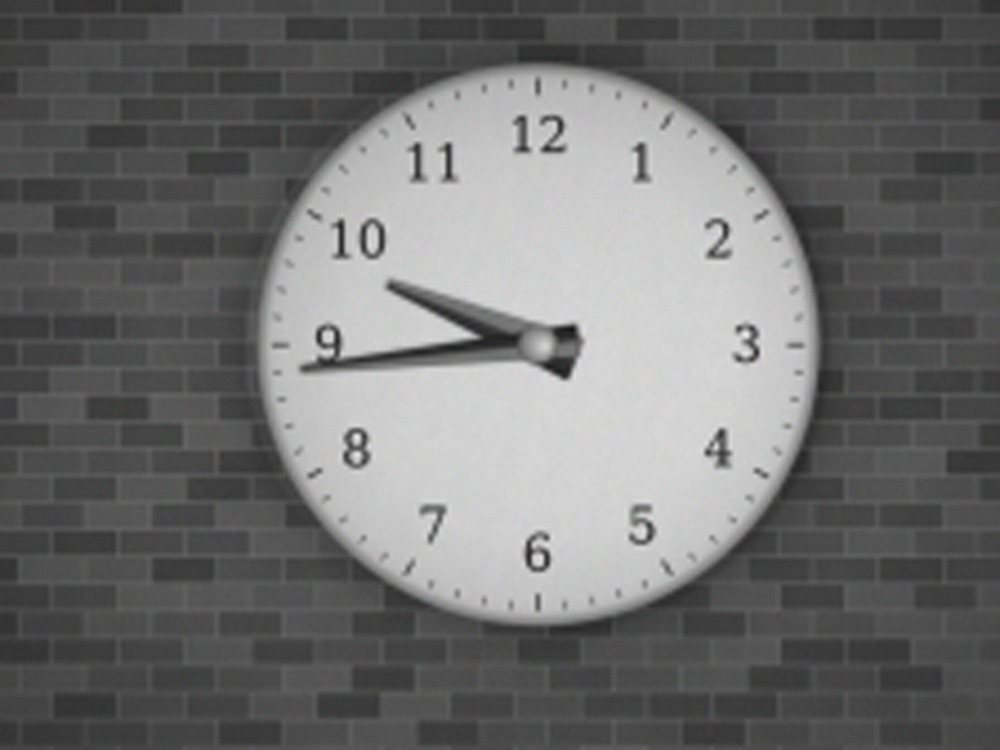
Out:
9.44
